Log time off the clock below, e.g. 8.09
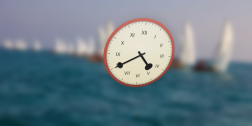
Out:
4.40
